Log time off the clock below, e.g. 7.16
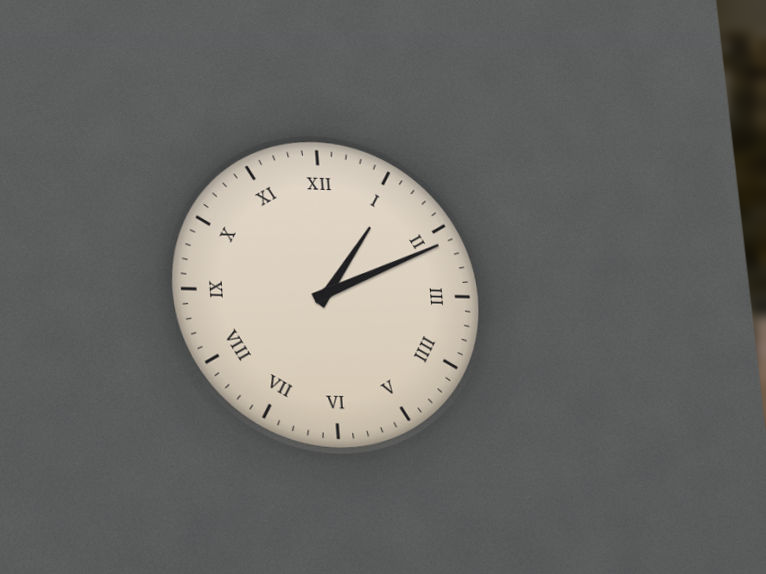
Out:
1.11
